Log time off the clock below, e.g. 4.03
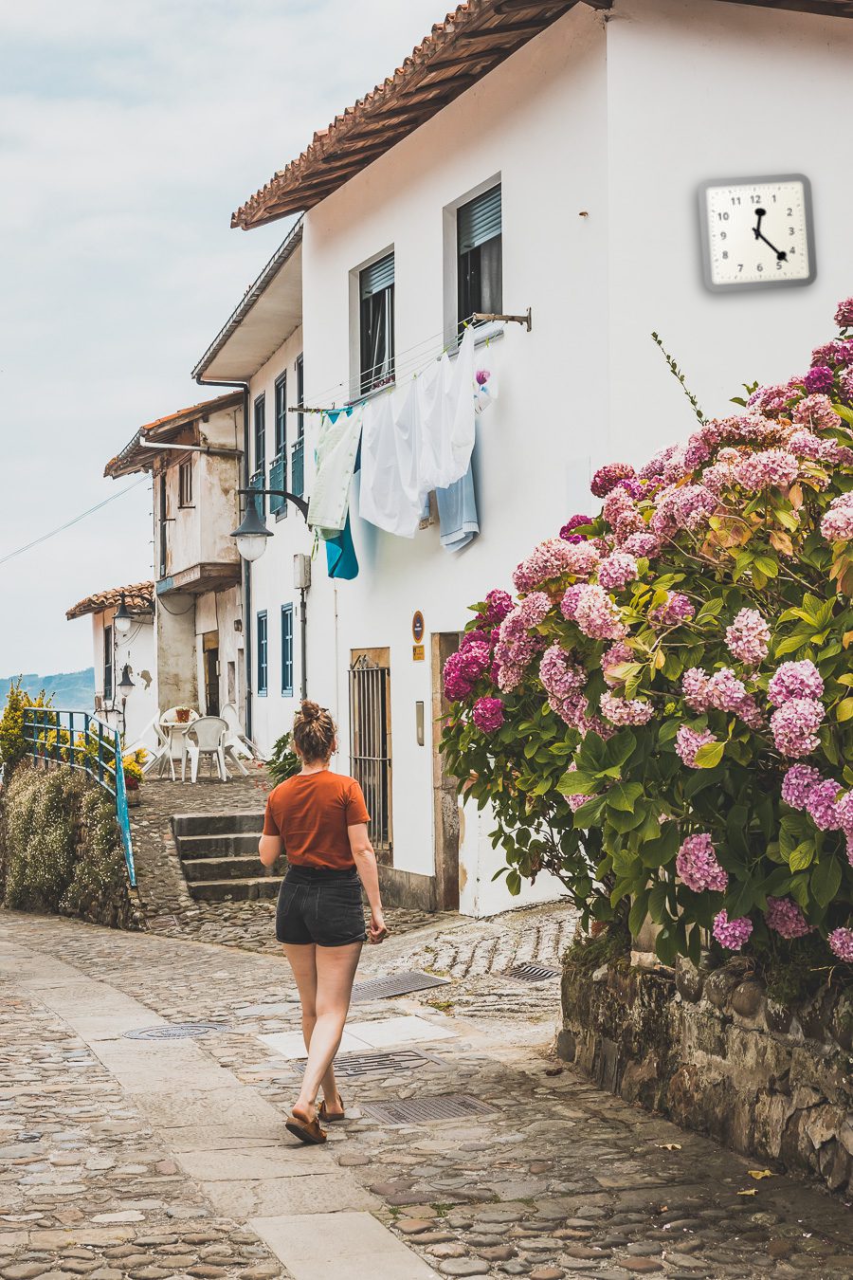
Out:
12.23
